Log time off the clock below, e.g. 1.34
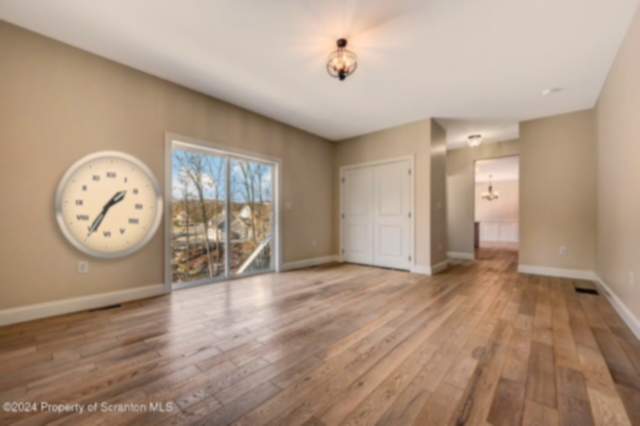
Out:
1.35
